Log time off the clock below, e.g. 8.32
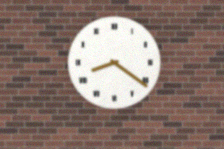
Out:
8.21
